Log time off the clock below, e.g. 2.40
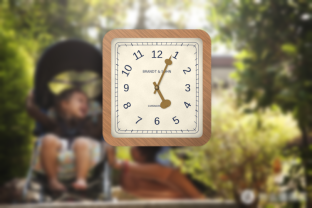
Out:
5.04
